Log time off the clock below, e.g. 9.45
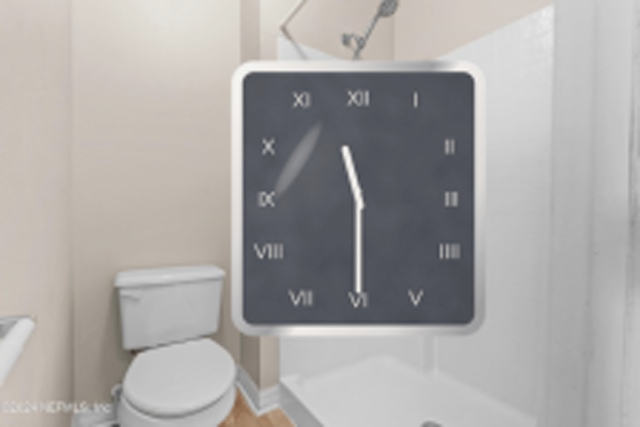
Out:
11.30
